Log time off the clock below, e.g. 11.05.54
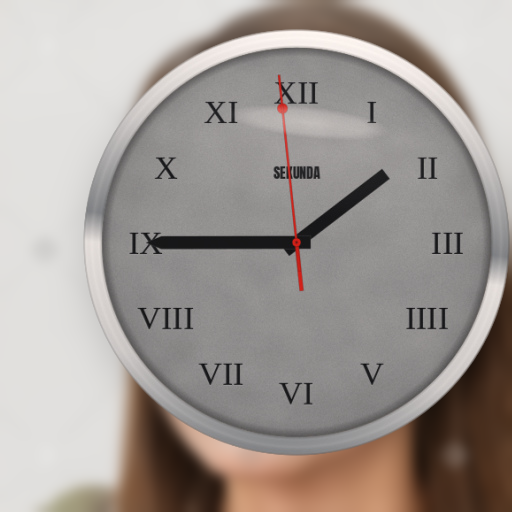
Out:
1.44.59
